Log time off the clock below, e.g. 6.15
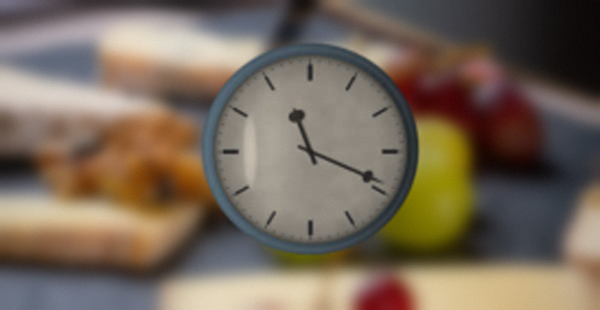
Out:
11.19
